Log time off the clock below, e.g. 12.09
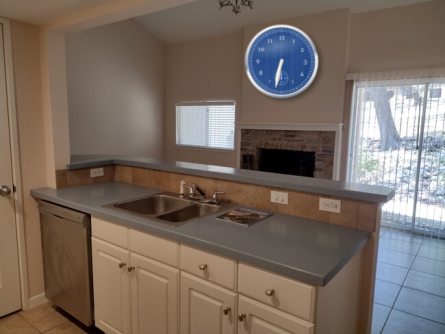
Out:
6.32
